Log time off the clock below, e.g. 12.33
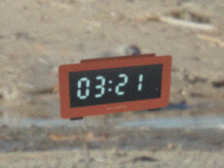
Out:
3.21
